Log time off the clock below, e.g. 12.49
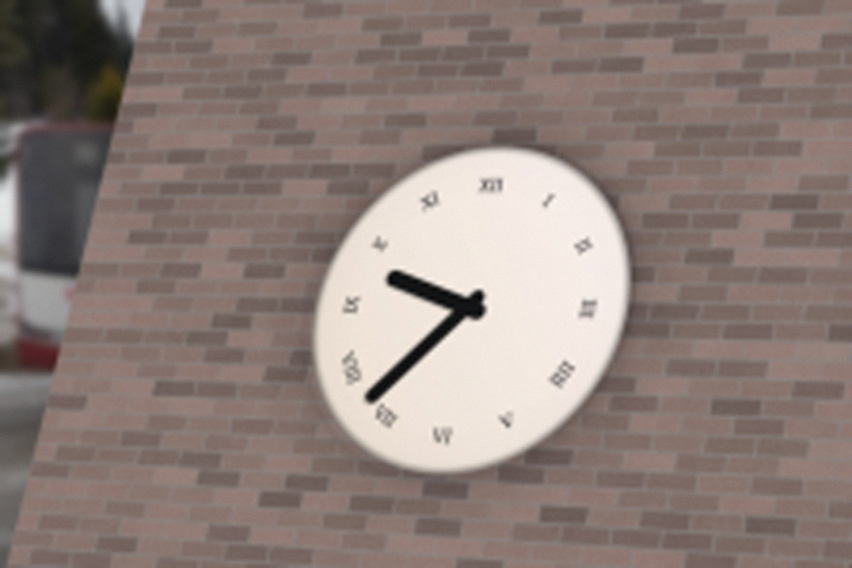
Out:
9.37
